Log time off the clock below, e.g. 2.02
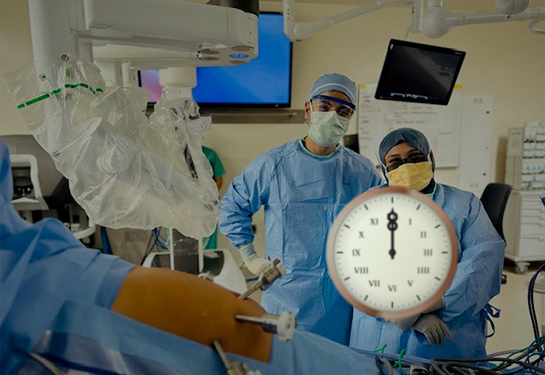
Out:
12.00
